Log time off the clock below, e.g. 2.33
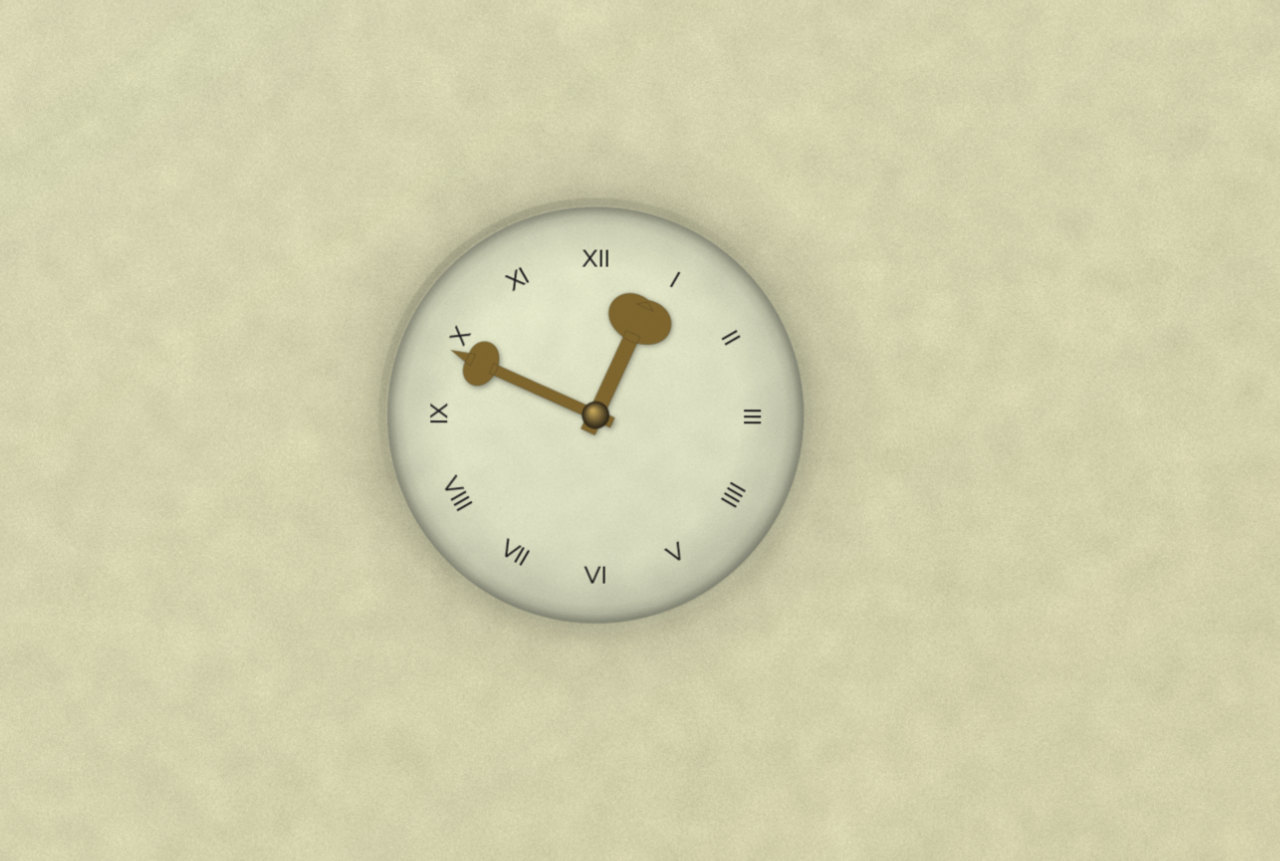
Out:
12.49
